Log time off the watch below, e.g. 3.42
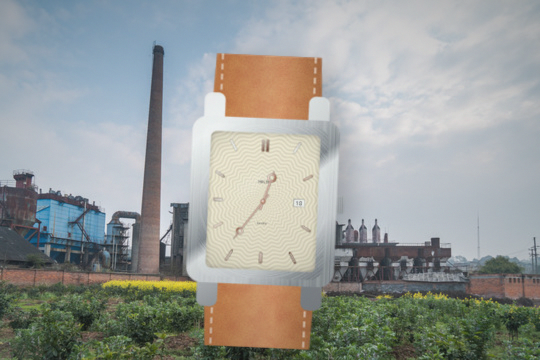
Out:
12.36
